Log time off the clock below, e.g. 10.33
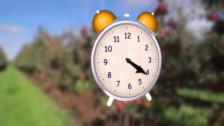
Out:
4.21
